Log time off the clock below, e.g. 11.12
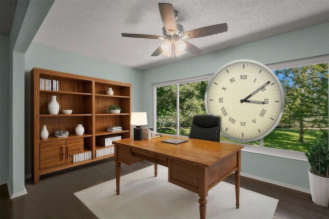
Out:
3.09
